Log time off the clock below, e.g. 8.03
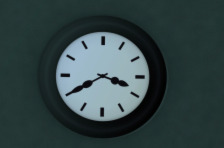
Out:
3.40
